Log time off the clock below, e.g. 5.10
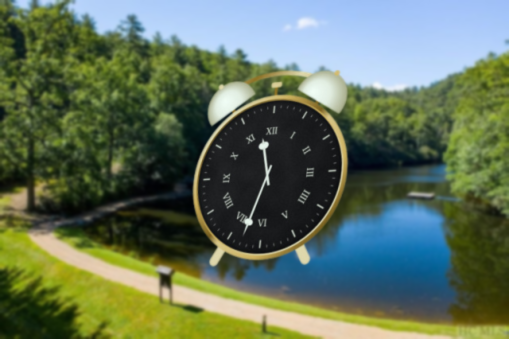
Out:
11.33
